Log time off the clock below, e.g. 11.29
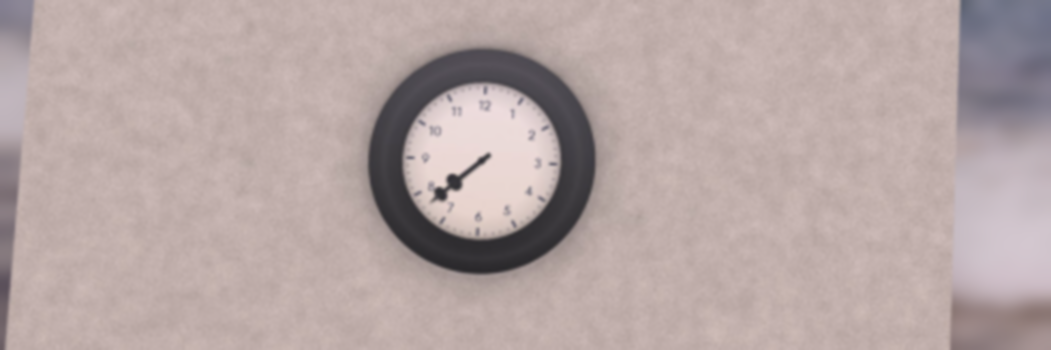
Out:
7.38
